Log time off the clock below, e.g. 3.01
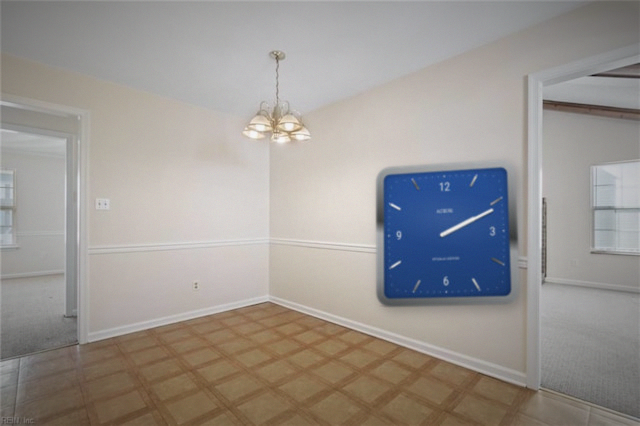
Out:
2.11
